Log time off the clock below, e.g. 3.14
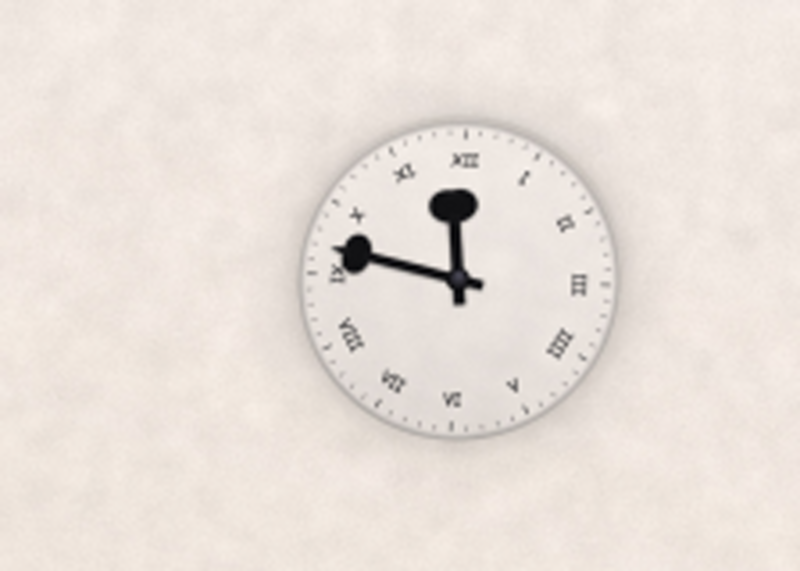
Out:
11.47
